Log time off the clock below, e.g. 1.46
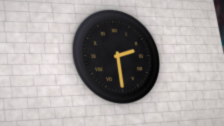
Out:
2.30
